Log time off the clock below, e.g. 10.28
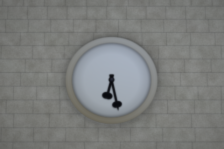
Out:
6.28
